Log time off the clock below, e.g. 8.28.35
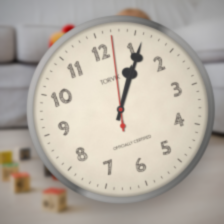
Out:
1.06.02
